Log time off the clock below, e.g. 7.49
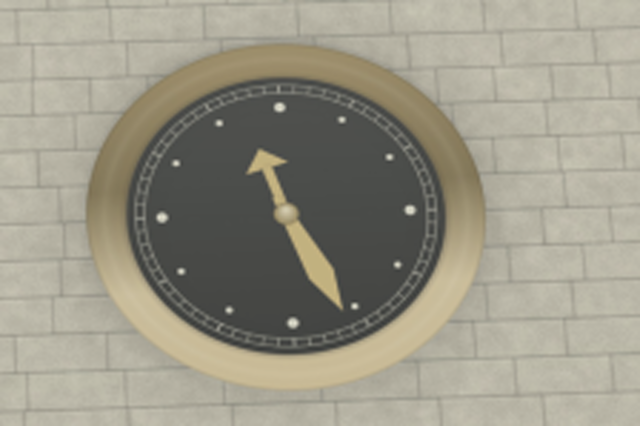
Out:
11.26
